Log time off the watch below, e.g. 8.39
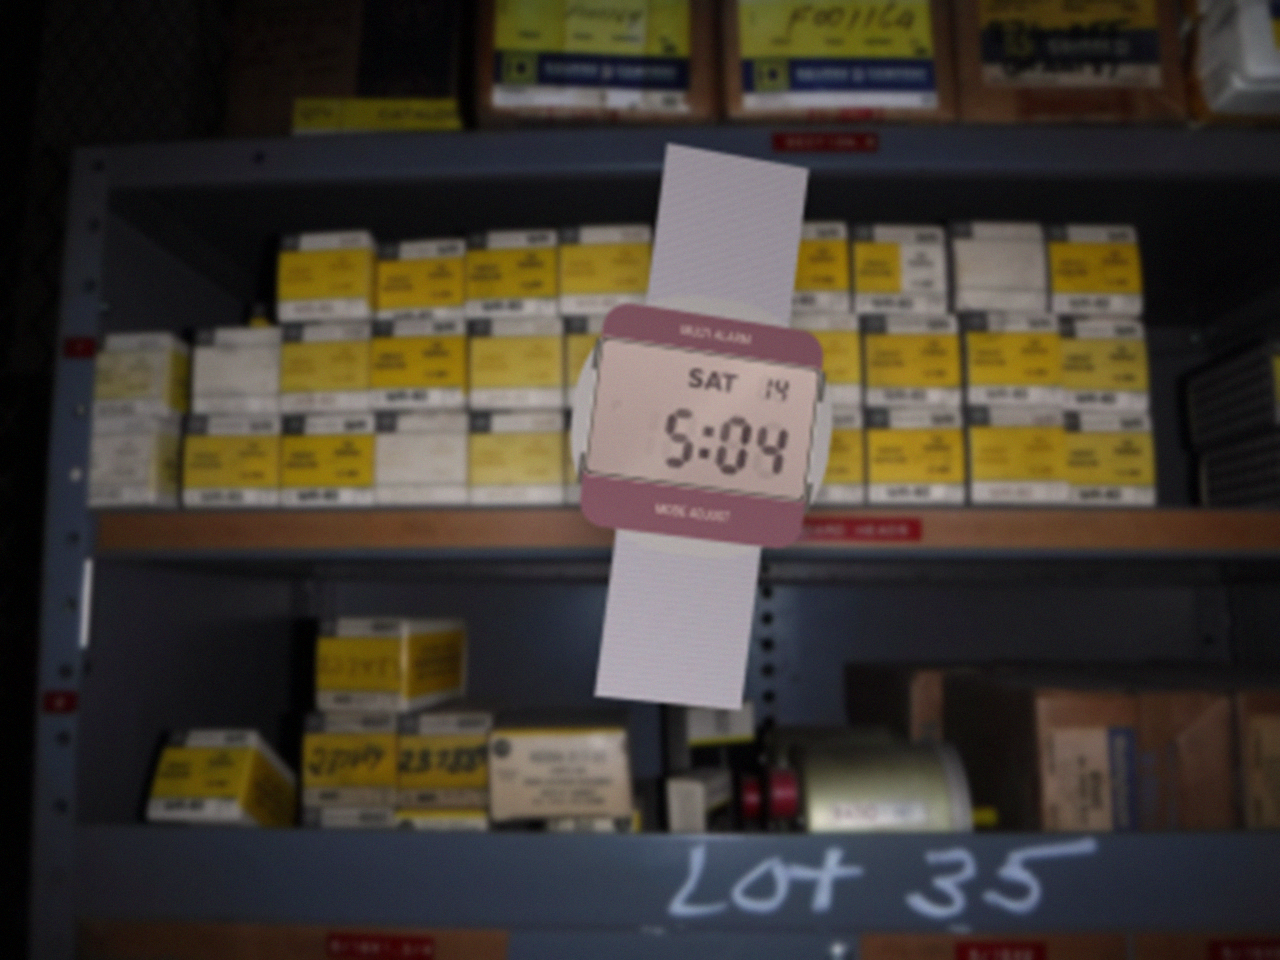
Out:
5.04
